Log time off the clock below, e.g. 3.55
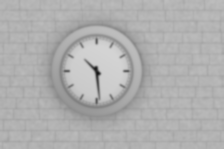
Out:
10.29
